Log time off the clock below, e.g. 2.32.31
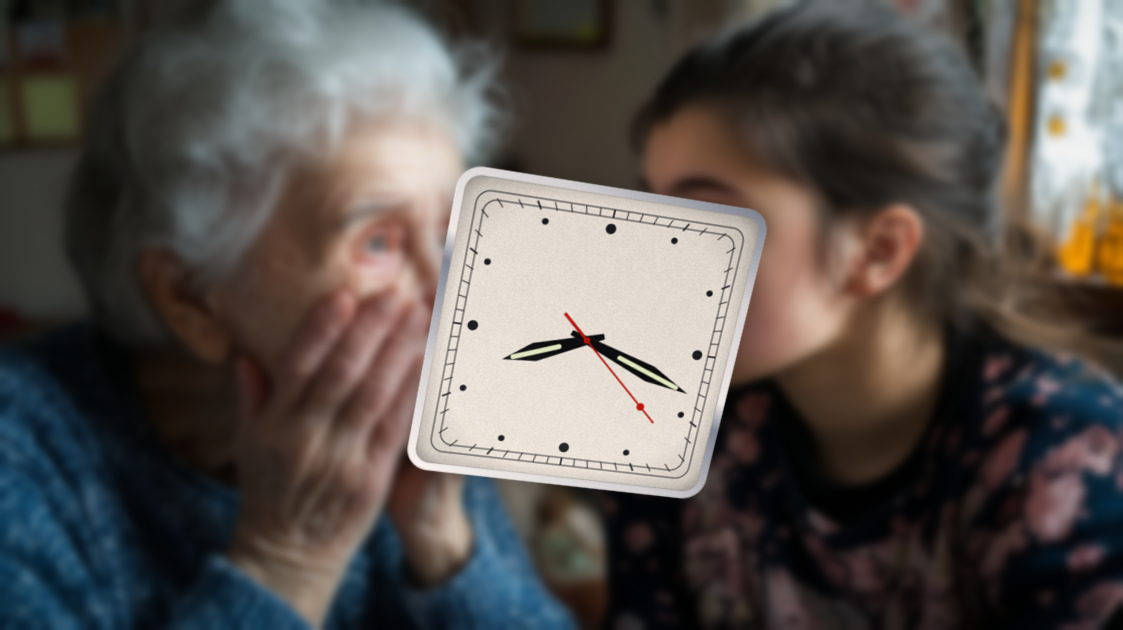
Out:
8.18.22
